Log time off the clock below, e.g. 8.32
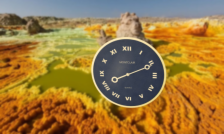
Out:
8.11
